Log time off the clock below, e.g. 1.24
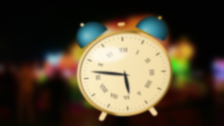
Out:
5.47
